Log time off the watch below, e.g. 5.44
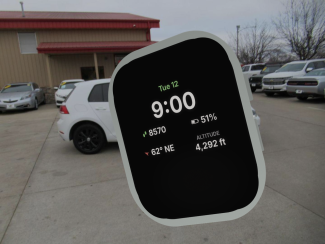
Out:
9.00
